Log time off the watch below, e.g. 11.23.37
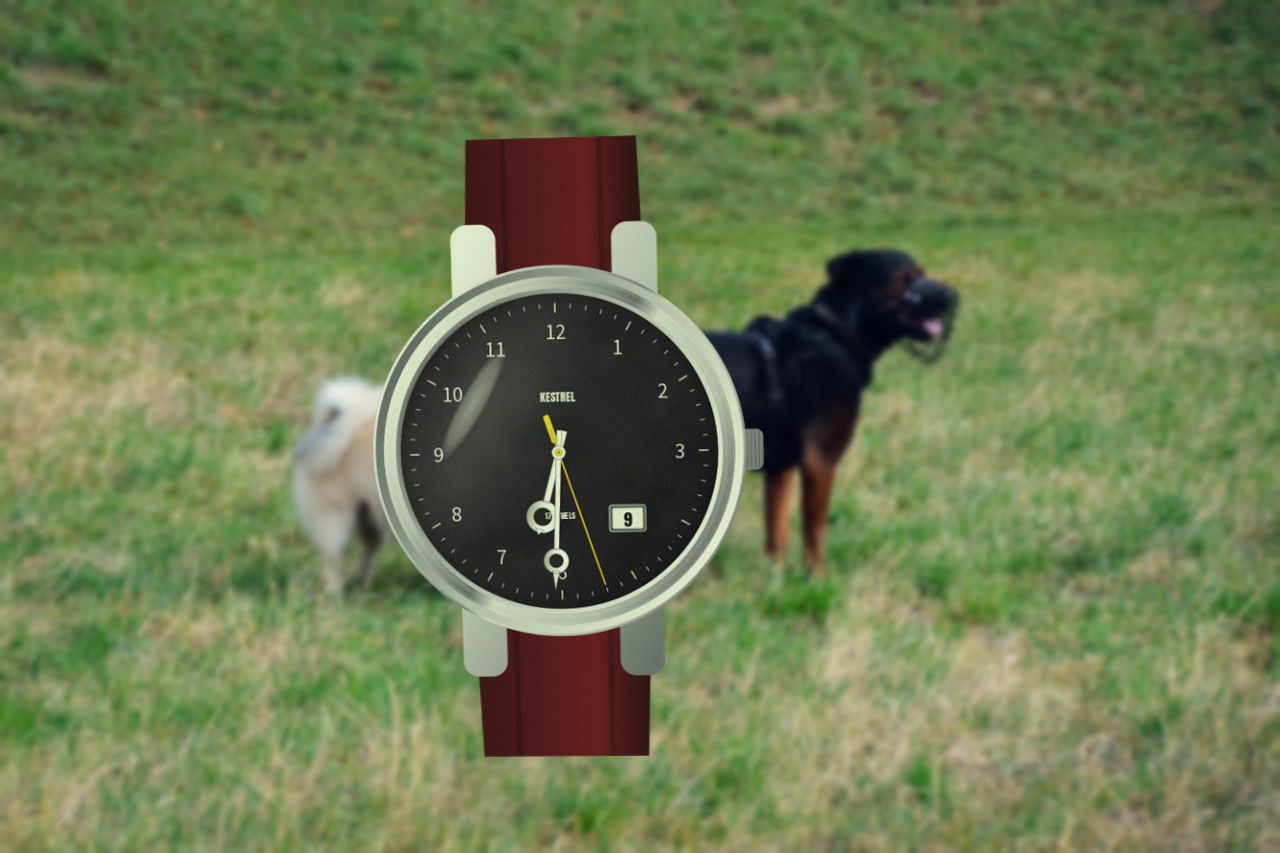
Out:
6.30.27
